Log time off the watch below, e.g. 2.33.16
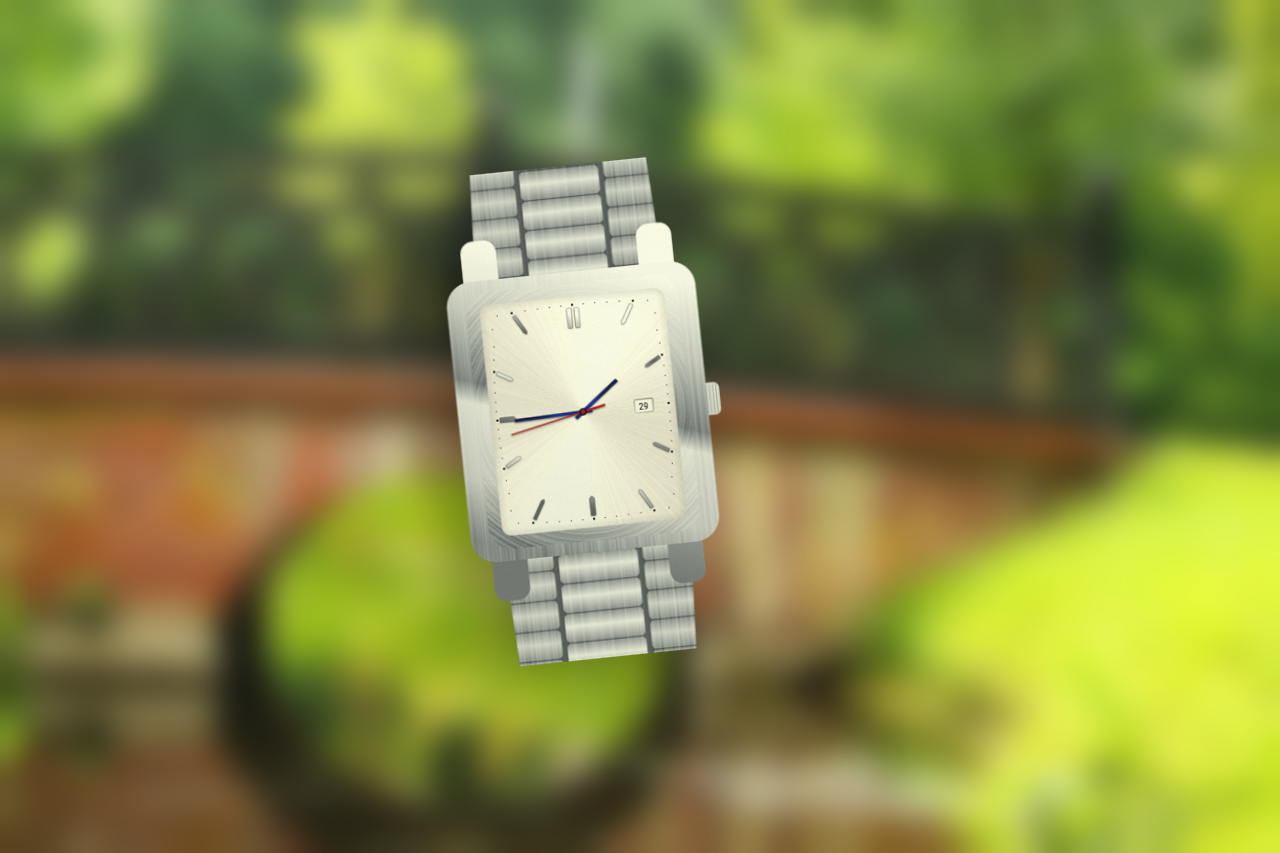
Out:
1.44.43
